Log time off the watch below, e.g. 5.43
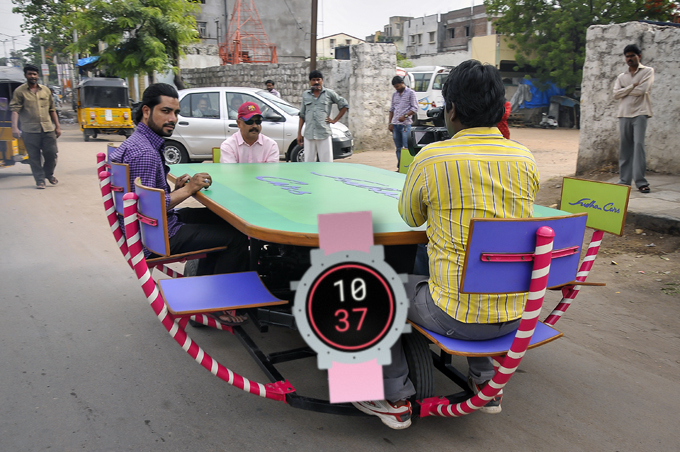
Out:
10.37
